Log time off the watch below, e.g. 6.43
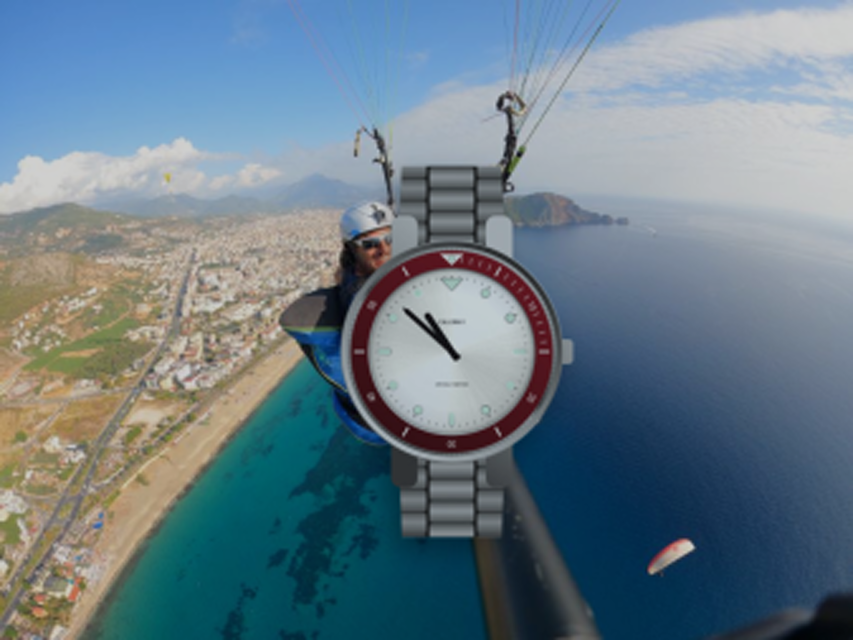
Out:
10.52
